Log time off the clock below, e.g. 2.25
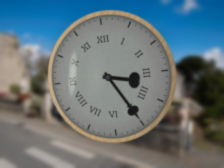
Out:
3.25
